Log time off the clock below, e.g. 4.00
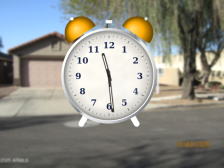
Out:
11.29
